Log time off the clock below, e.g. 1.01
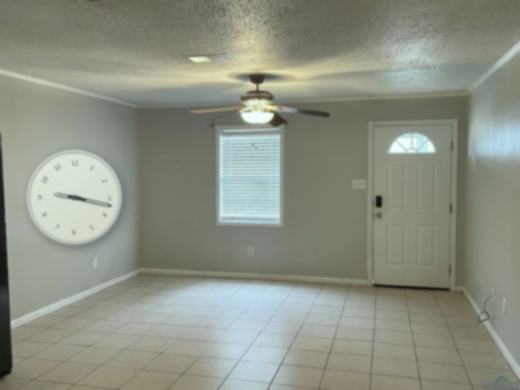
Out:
9.17
